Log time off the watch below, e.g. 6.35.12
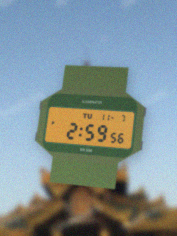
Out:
2.59.56
